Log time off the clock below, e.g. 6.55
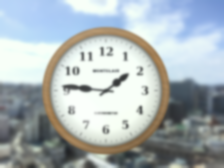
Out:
1.46
